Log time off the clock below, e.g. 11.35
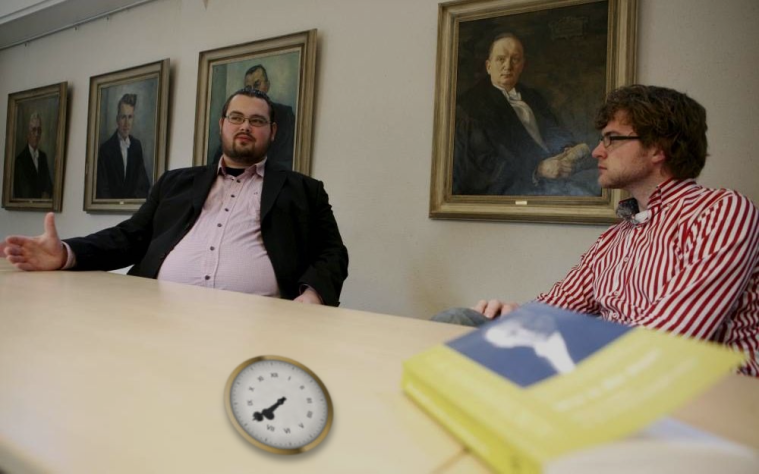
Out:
7.40
